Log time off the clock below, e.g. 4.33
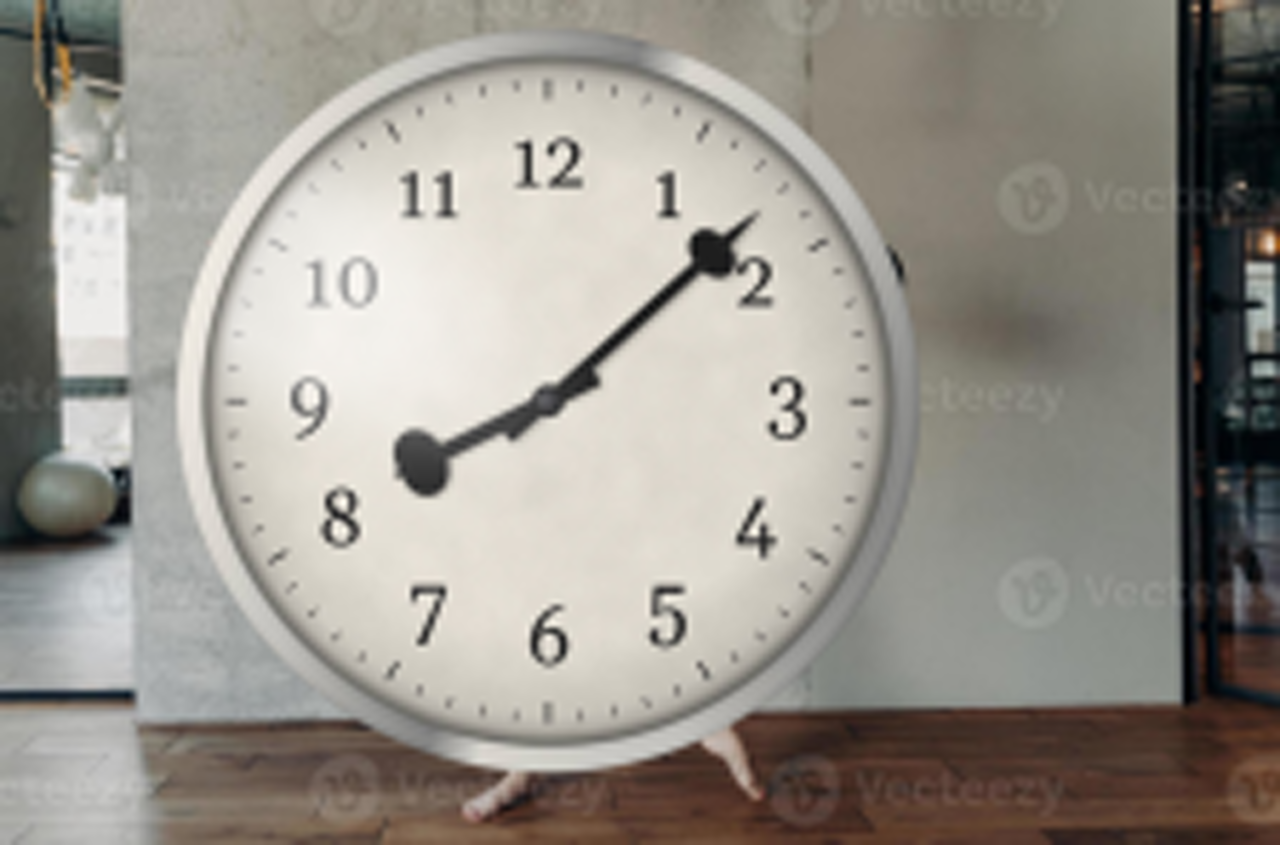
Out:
8.08
